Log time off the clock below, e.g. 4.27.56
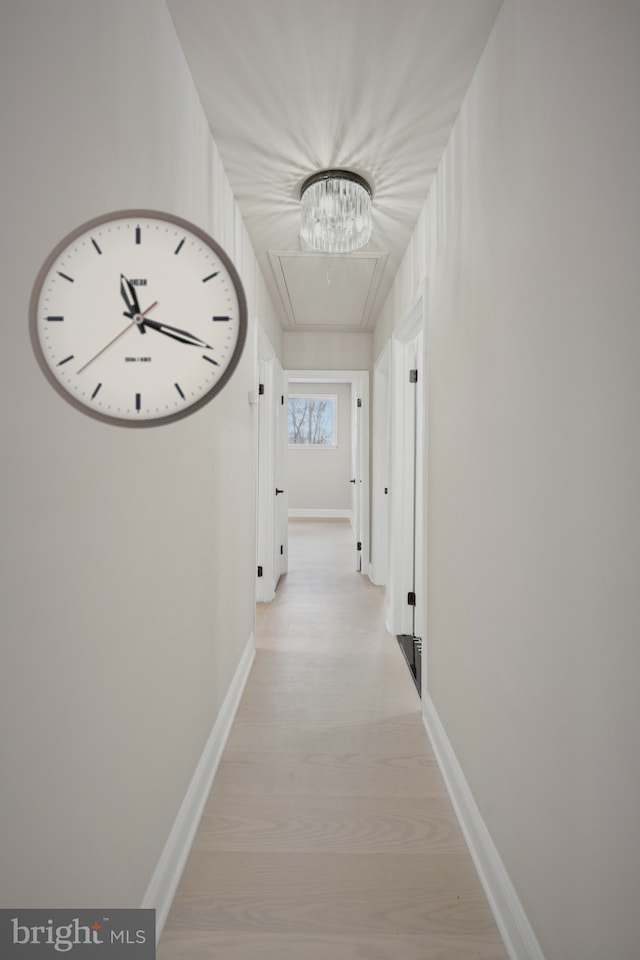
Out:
11.18.38
